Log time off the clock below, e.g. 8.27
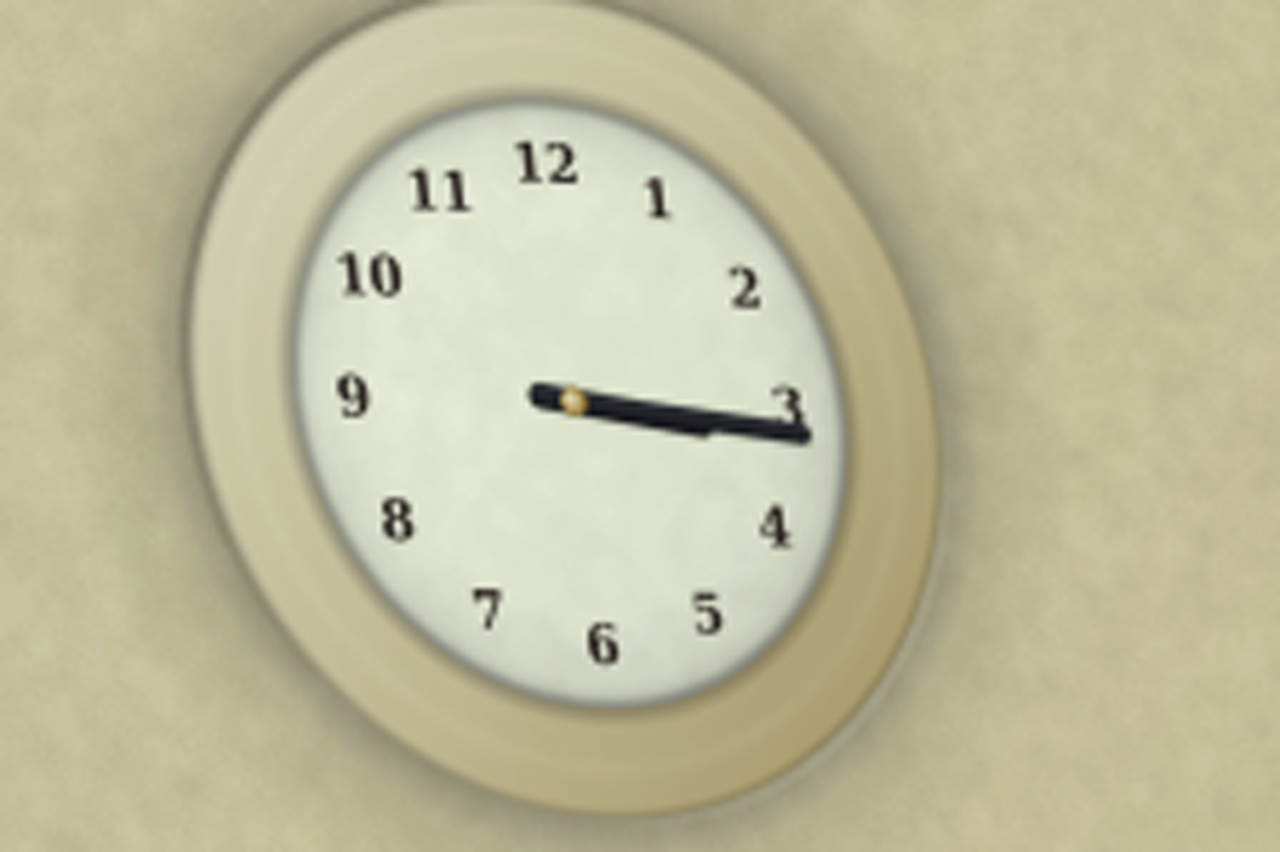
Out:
3.16
